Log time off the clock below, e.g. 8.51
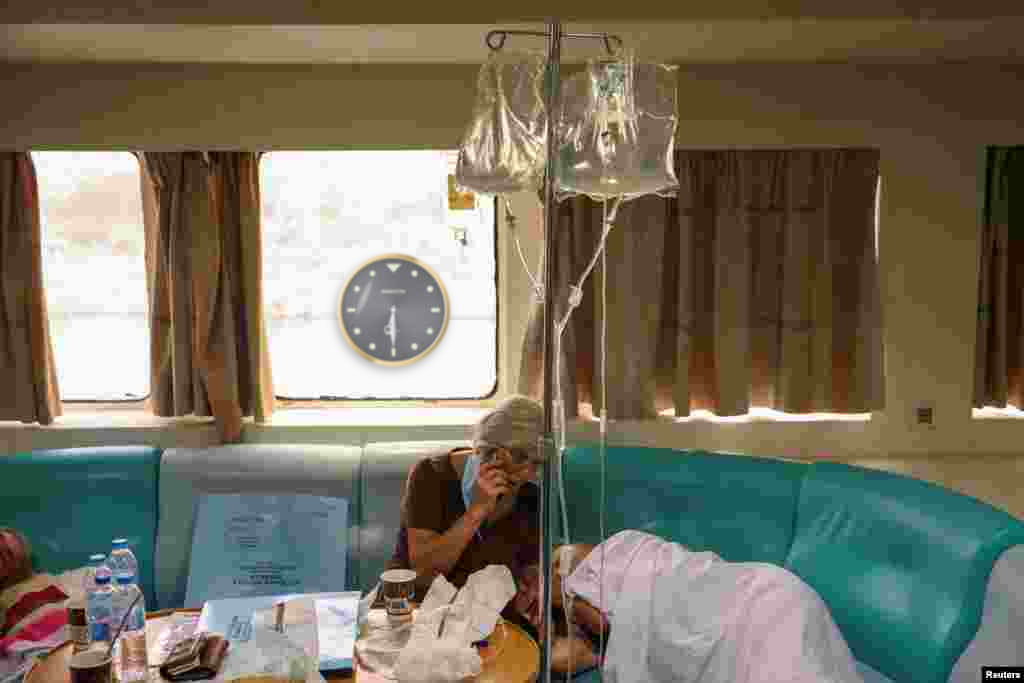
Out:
6.30
